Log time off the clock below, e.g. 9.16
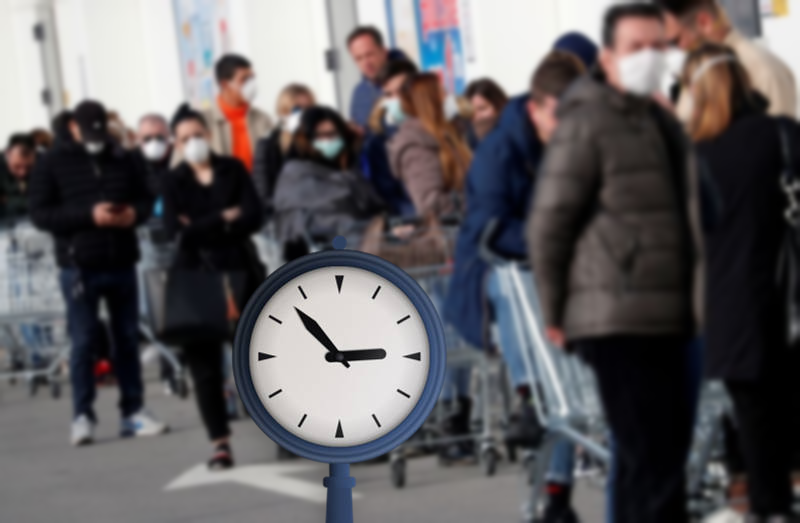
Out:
2.53
